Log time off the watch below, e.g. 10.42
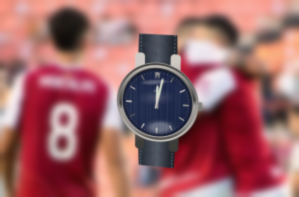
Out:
12.02
